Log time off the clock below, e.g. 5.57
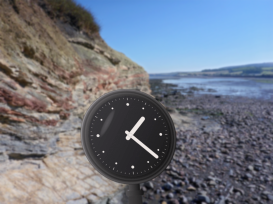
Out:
1.22
